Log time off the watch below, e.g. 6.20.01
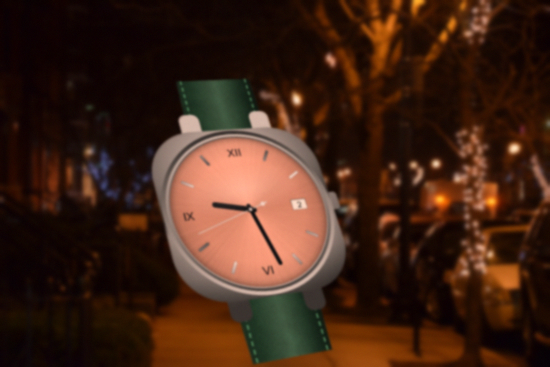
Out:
9.27.42
